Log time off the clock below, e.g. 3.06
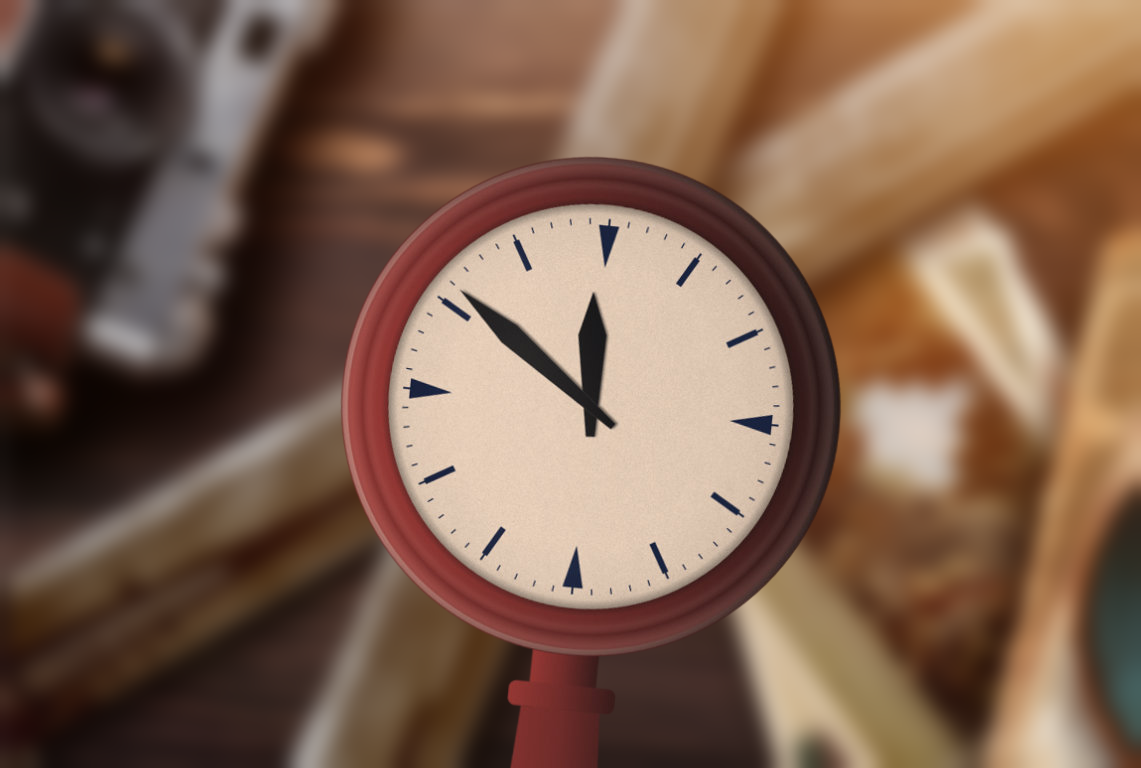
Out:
11.51
